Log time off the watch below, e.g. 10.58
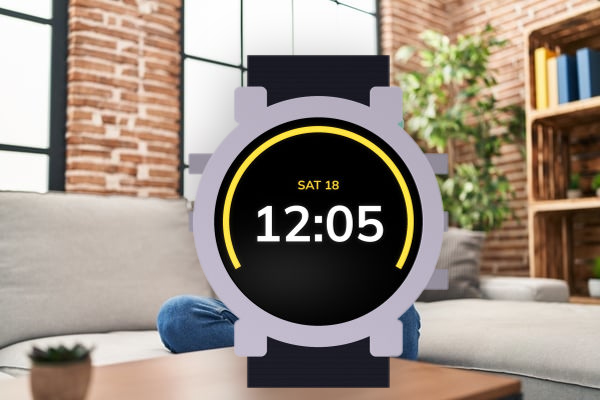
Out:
12.05
